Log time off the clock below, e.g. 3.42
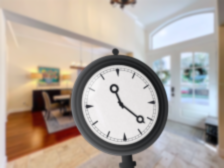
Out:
11.22
